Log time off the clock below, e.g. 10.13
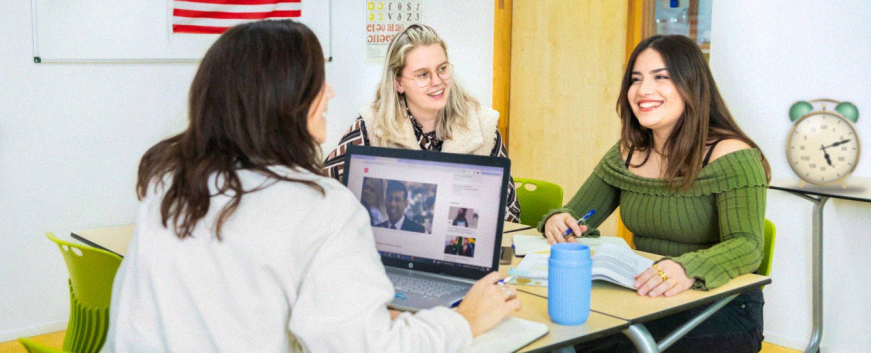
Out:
5.12
